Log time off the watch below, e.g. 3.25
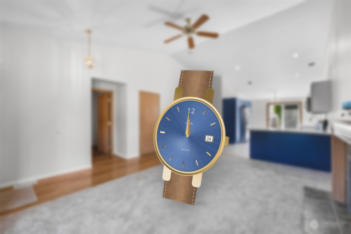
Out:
11.59
